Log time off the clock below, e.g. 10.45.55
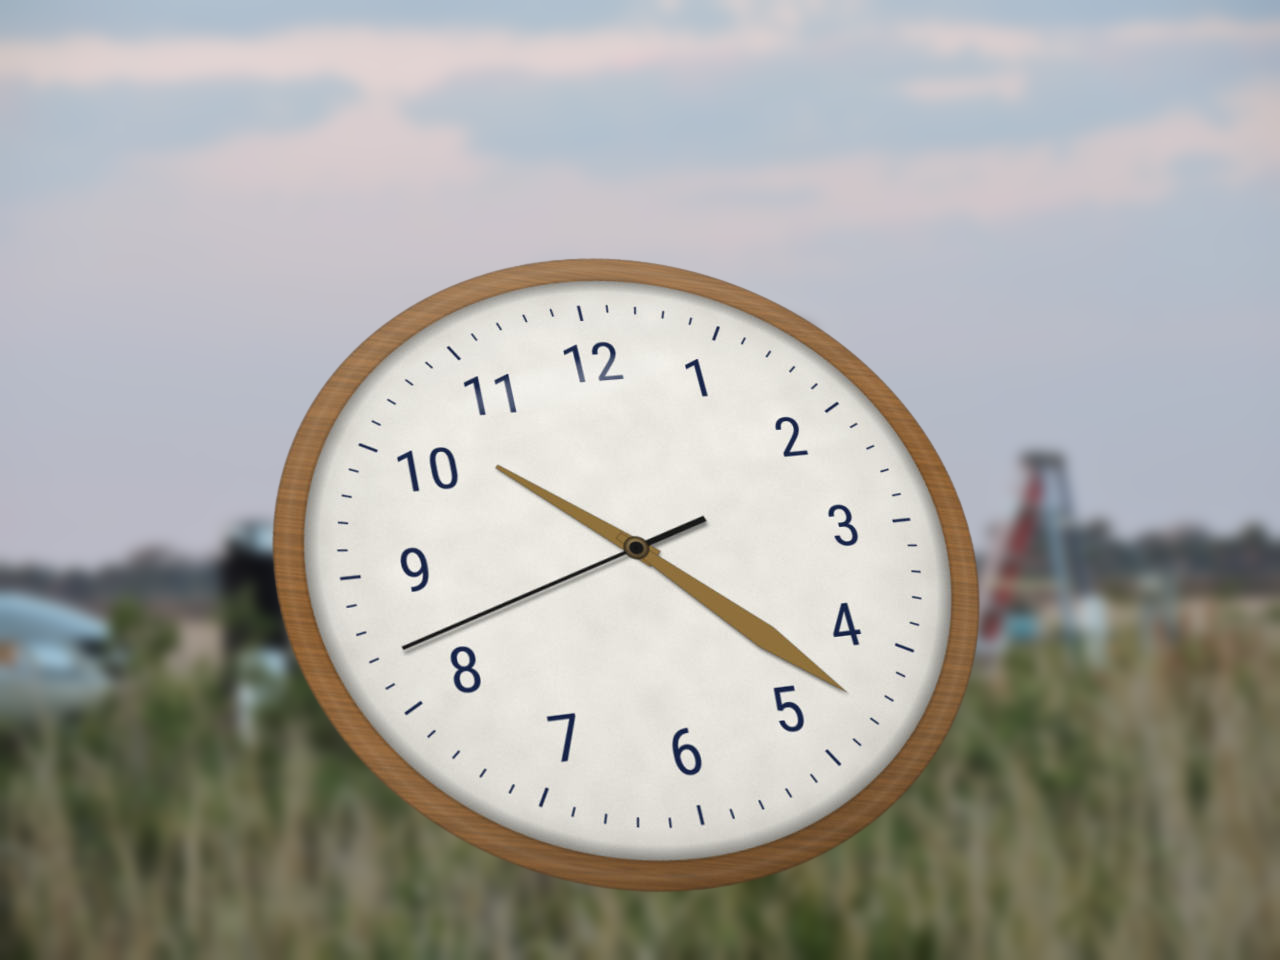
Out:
10.22.42
